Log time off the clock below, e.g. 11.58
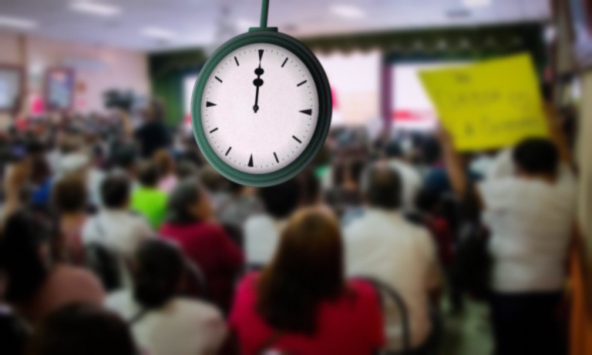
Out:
12.00
